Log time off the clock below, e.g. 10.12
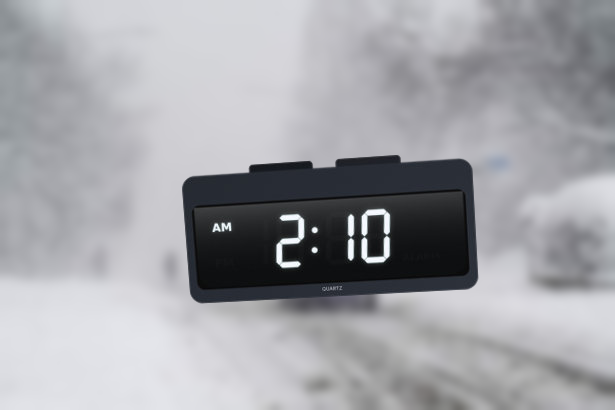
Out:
2.10
